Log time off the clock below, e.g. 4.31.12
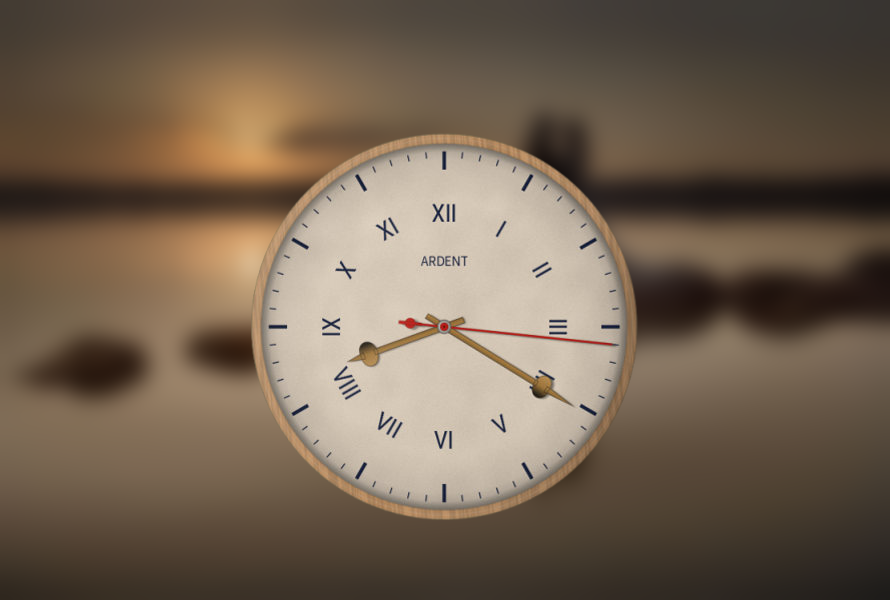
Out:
8.20.16
